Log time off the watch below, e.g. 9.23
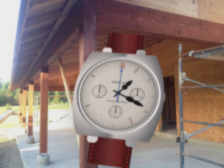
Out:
1.19
